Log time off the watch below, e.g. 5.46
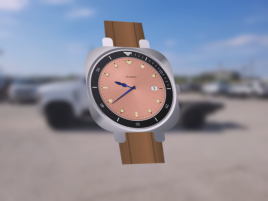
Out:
9.39
